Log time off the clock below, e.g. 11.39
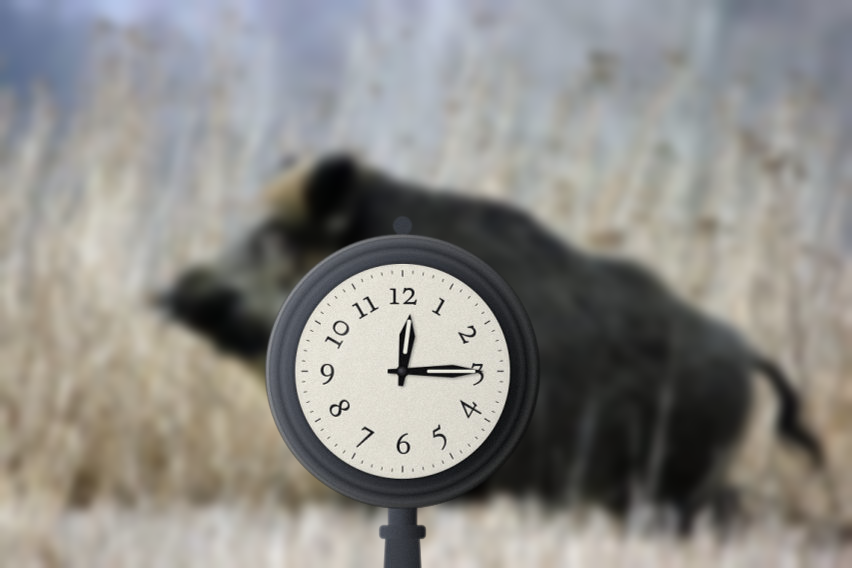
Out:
12.15
